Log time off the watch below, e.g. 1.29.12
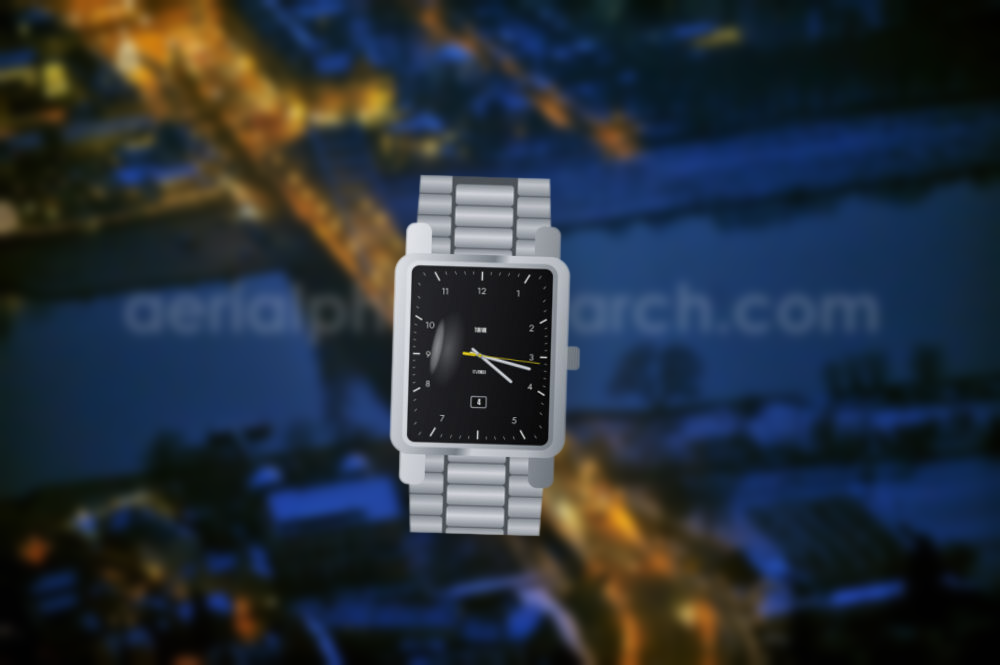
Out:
4.17.16
